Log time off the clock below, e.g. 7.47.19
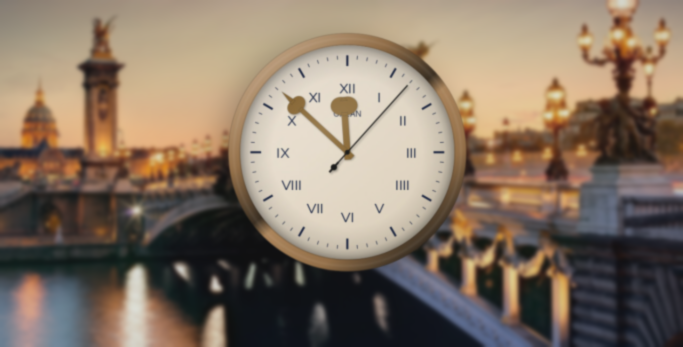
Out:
11.52.07
